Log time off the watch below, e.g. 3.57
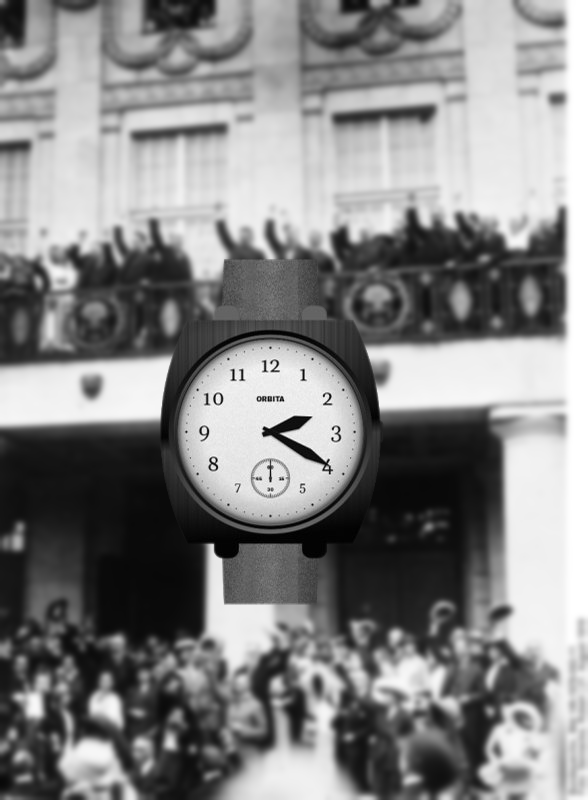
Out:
2.20
